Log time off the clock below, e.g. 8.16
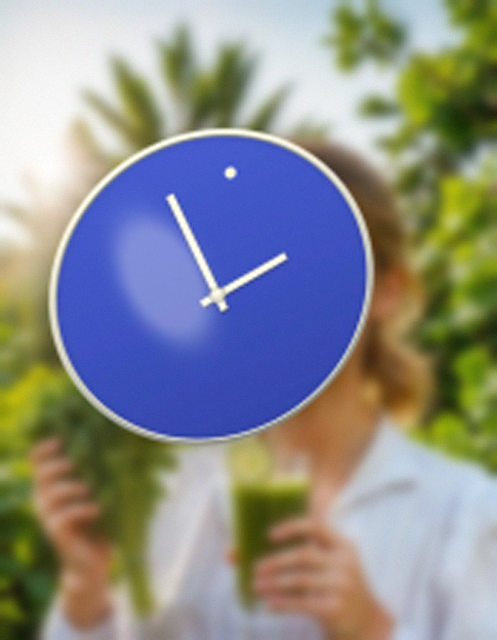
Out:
1.55
